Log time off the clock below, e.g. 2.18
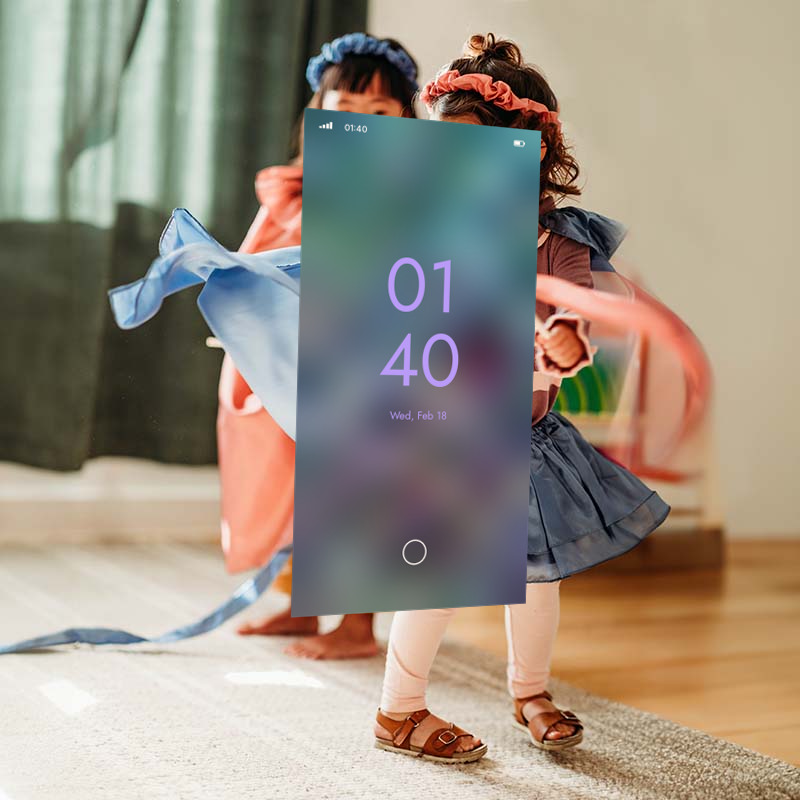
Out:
1.40
